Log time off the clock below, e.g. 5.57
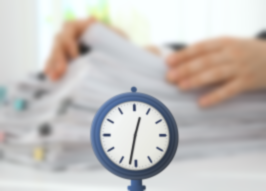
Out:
12.32
